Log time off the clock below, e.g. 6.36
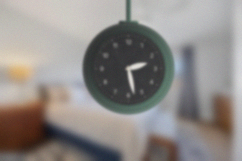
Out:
2.28
